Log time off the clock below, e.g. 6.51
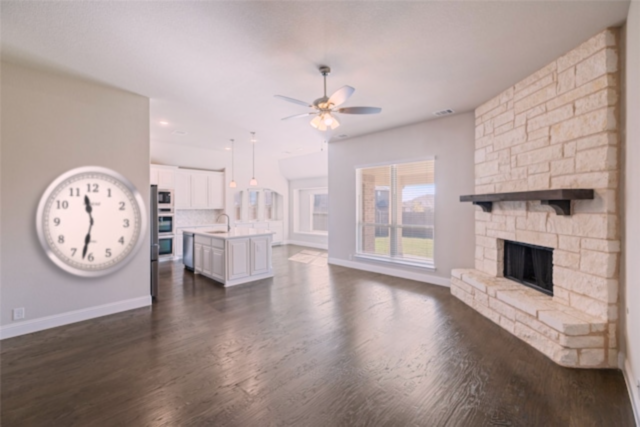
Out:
11.32
